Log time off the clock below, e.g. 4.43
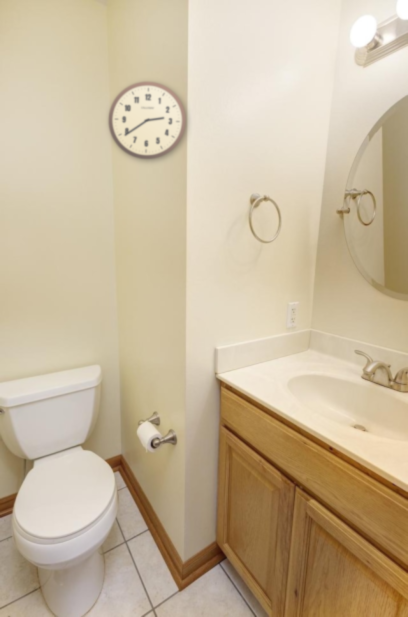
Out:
2.39
